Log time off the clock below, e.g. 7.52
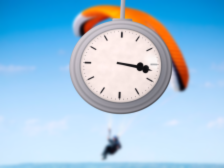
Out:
3.17
